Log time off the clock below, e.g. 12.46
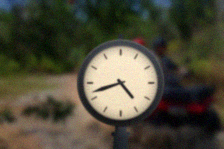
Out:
4.42
